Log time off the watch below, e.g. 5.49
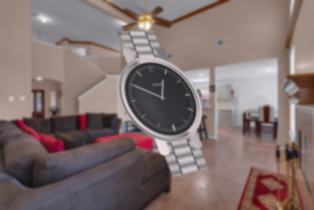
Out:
12.50
